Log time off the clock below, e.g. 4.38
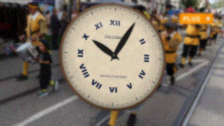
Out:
10.05
